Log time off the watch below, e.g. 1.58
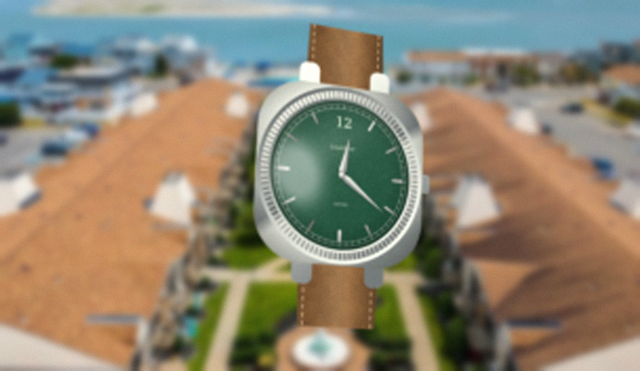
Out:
12.21
